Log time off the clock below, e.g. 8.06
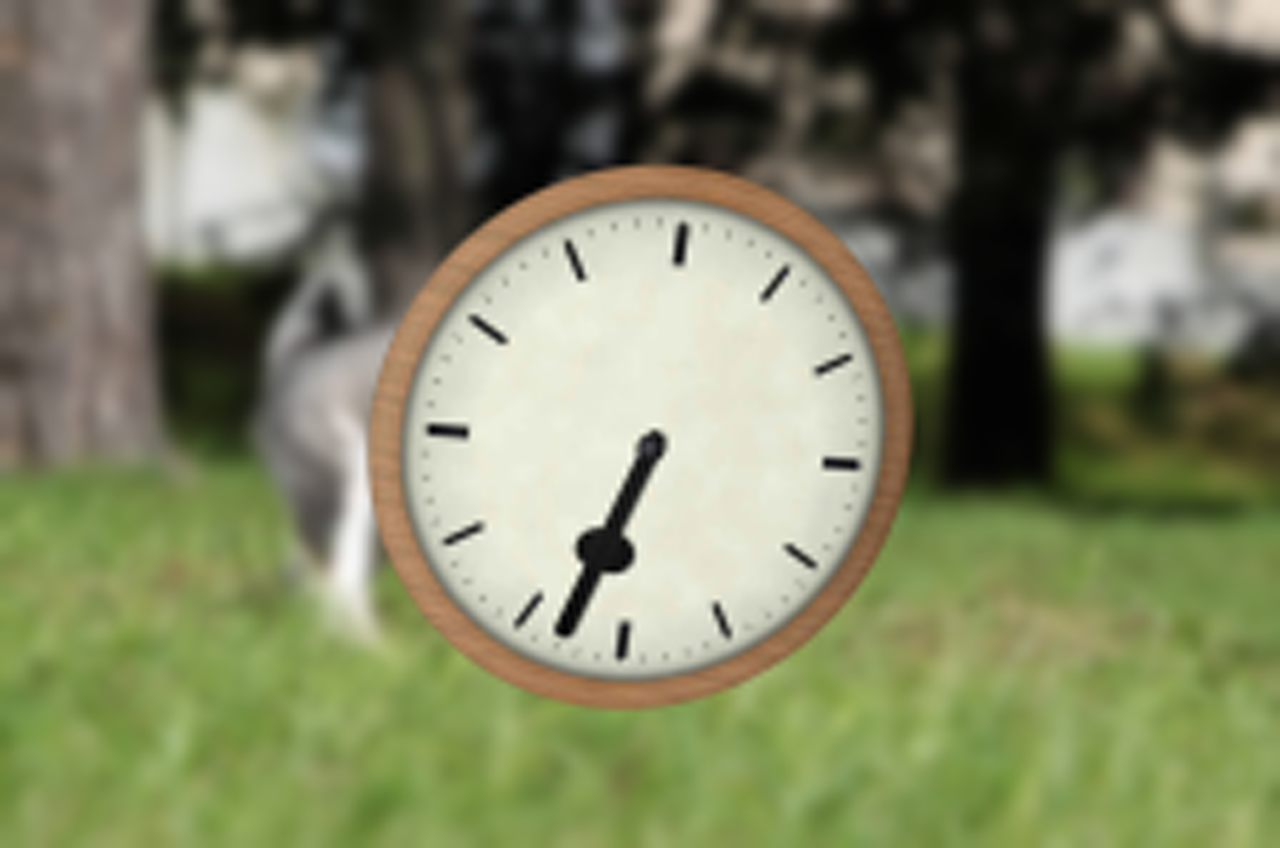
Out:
6.33
